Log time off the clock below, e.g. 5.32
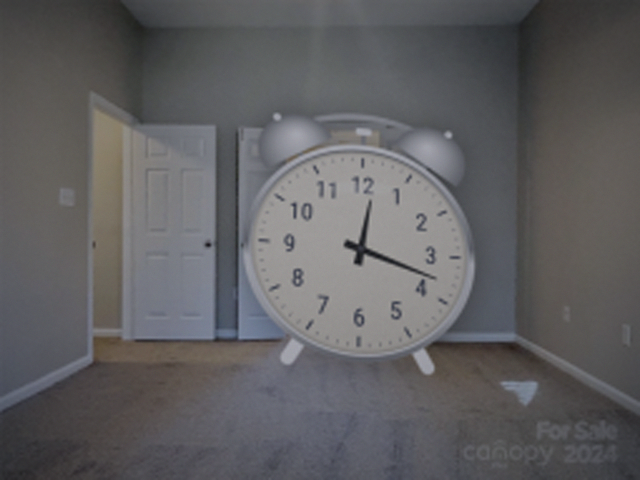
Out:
12.18
